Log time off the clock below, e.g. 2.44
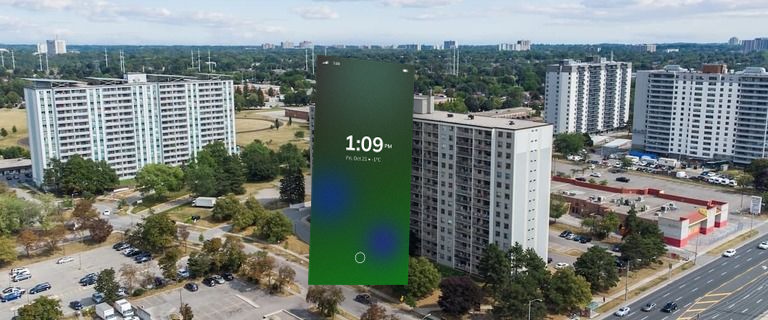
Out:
1.09
